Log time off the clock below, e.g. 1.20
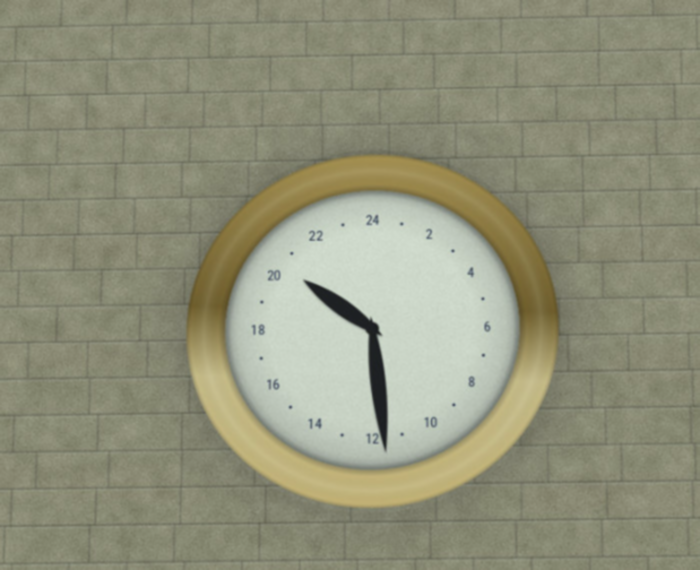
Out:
20.29
